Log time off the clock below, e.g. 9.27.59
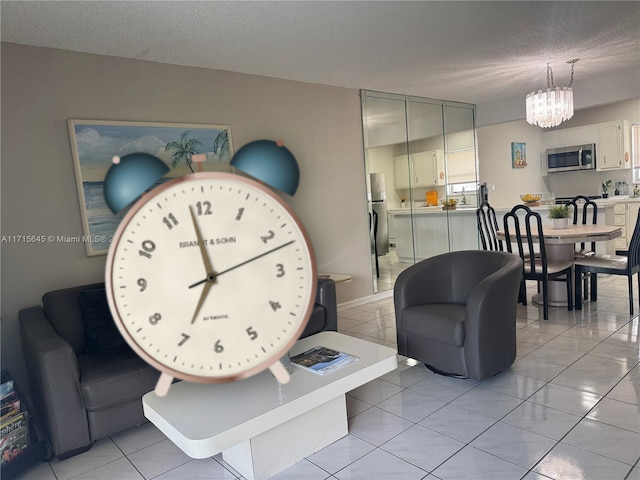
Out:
6.58.12
